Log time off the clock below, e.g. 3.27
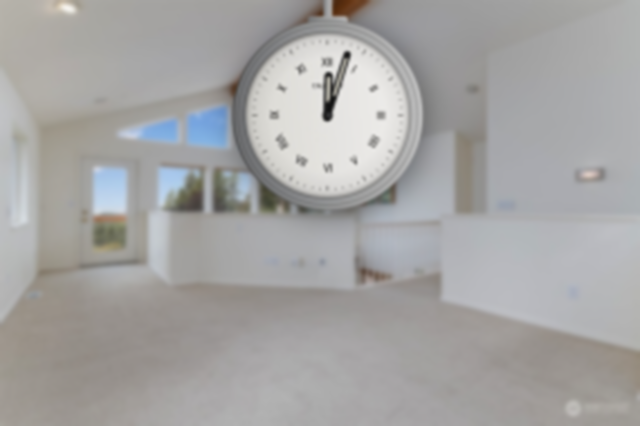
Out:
12.03
